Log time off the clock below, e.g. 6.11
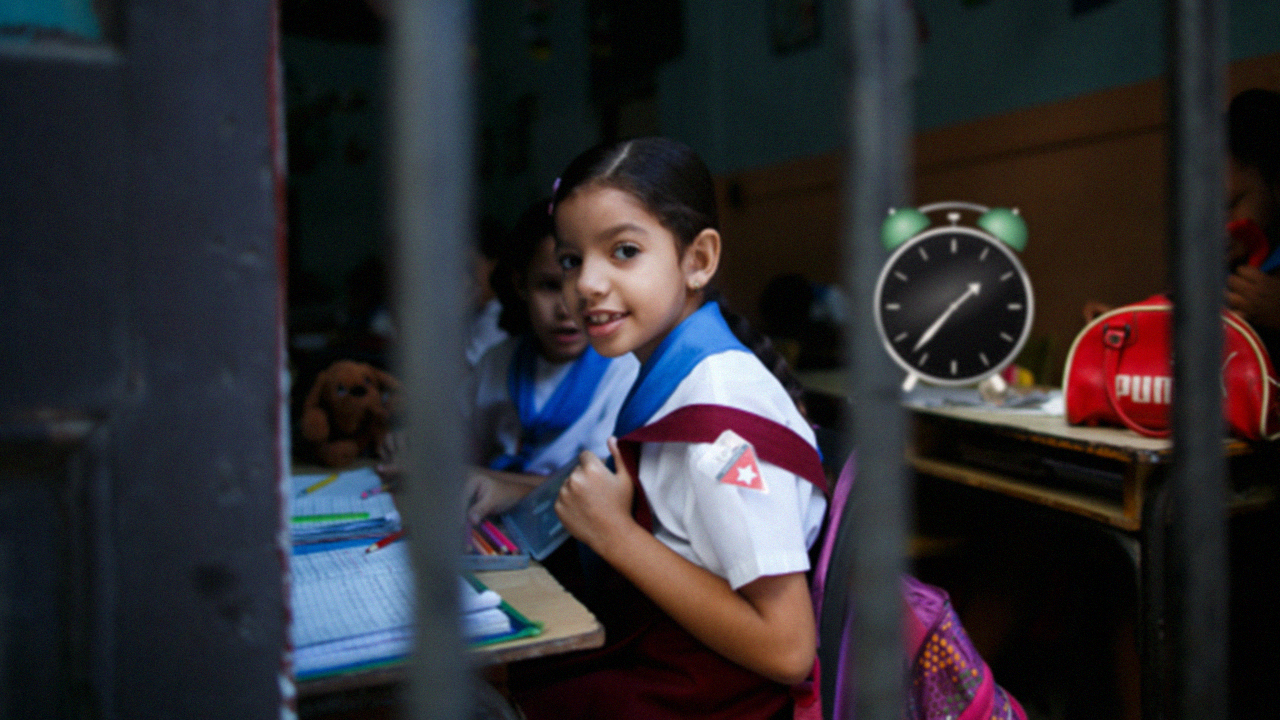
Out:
1.37
